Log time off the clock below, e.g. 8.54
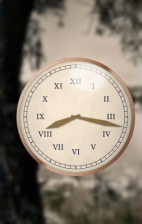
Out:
8.17
